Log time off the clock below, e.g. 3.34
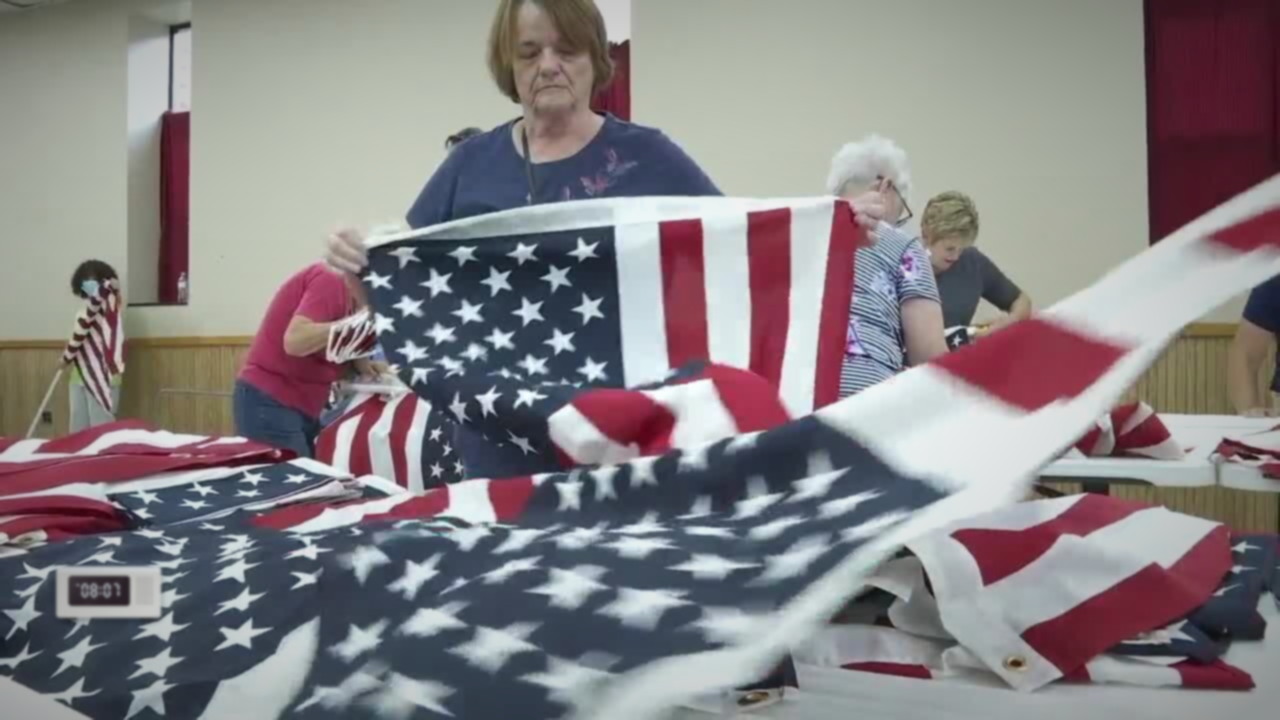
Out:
8.07
